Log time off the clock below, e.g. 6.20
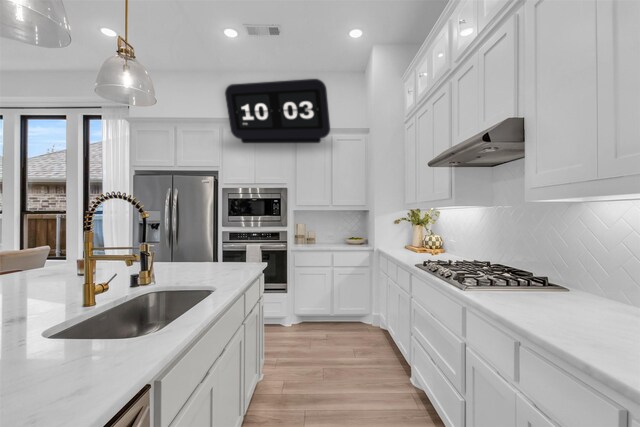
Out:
10.03
